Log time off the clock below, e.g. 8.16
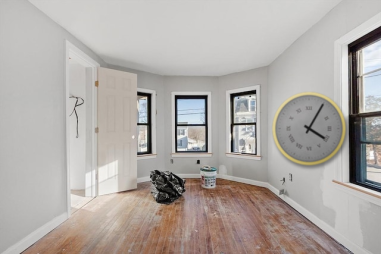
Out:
4.05
